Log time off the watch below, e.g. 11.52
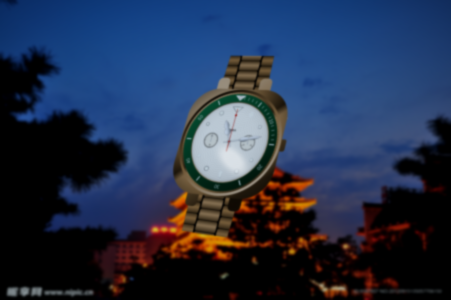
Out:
11.13
